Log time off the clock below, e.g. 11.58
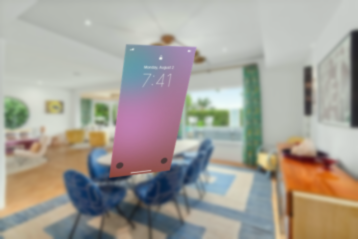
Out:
7.41
